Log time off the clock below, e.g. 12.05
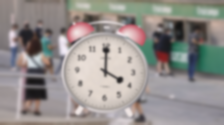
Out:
4.00
